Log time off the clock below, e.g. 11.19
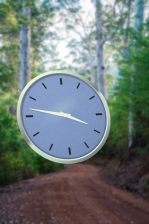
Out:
3.47
